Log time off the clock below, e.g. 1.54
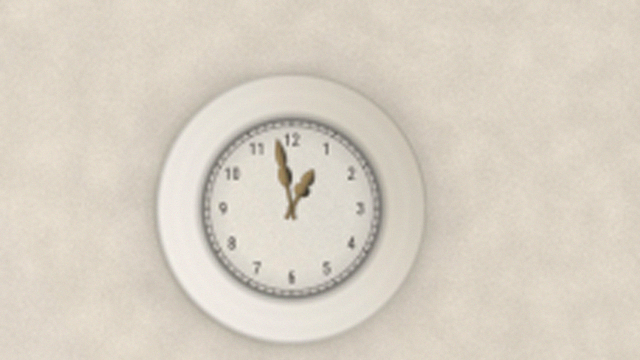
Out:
12.58
